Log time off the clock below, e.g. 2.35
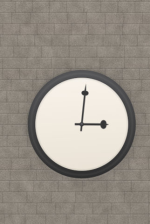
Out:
3.01
